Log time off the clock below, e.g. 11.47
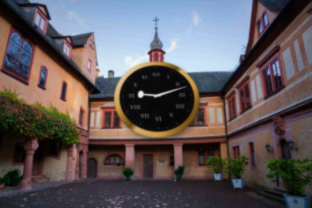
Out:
9.12
